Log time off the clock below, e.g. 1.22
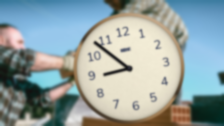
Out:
8.53
